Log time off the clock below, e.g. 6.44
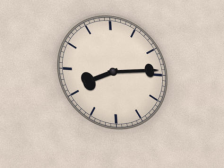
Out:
8.14
